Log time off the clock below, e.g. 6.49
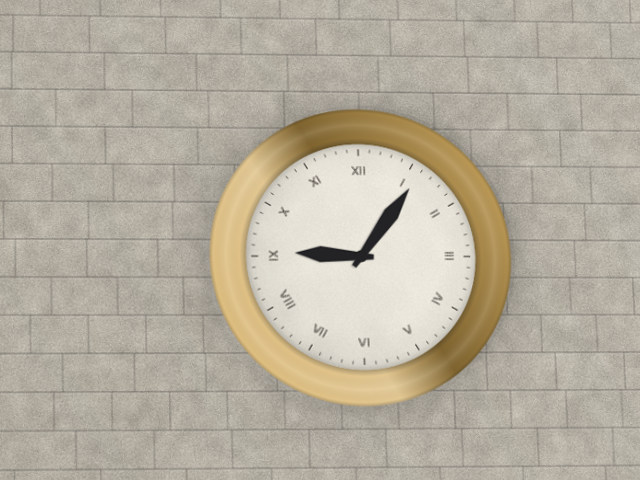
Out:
9.06
